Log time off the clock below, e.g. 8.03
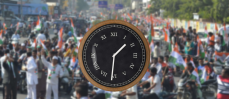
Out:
1.31
